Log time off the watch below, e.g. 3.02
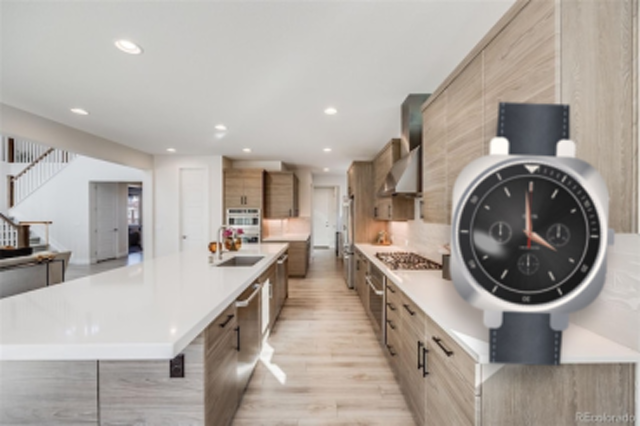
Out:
3.59
